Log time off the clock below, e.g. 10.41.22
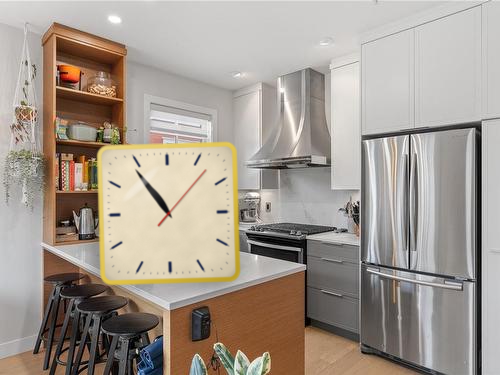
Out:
10.54.07
